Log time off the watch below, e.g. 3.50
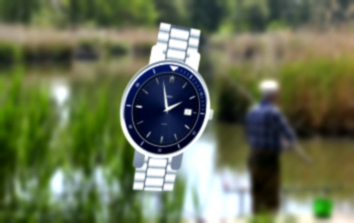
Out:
1.57
